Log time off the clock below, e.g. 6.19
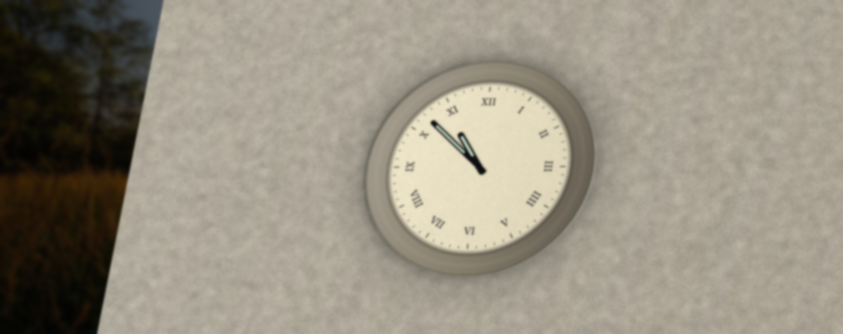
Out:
10.52
